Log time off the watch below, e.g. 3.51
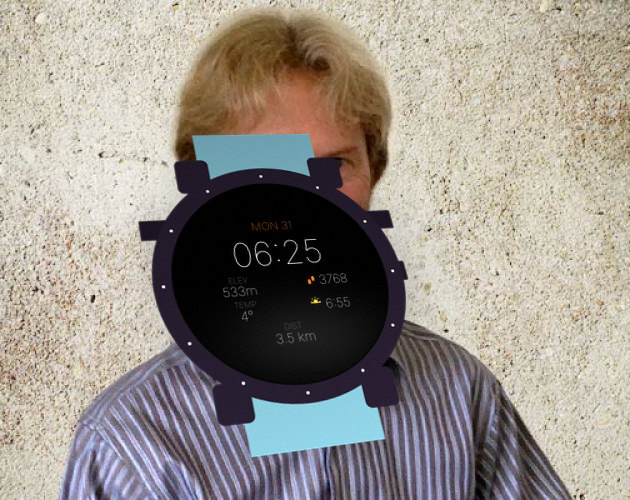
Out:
6.25
